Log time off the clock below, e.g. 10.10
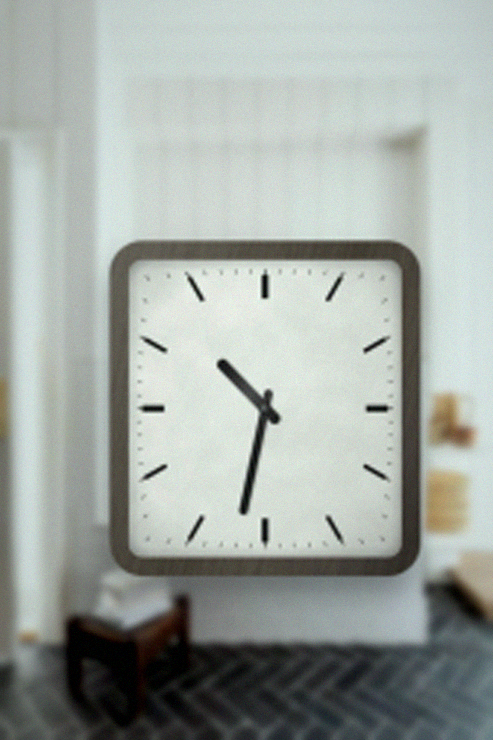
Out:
10.32
